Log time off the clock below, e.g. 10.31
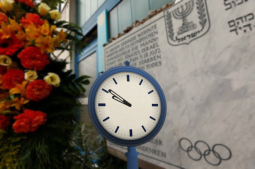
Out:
9.51
